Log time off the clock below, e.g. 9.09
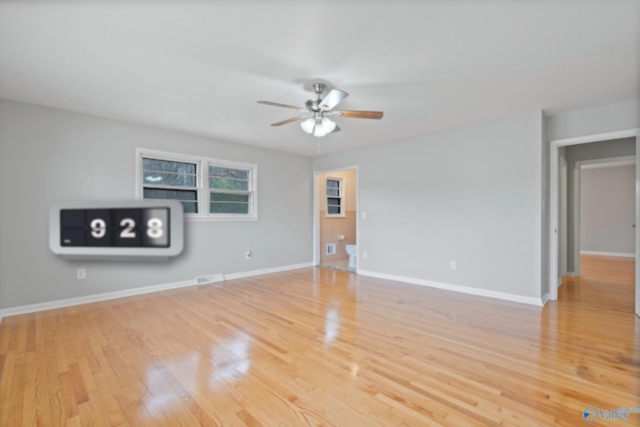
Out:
9.28
